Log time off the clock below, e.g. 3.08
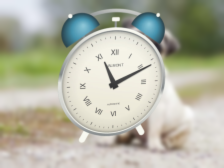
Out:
11.11
